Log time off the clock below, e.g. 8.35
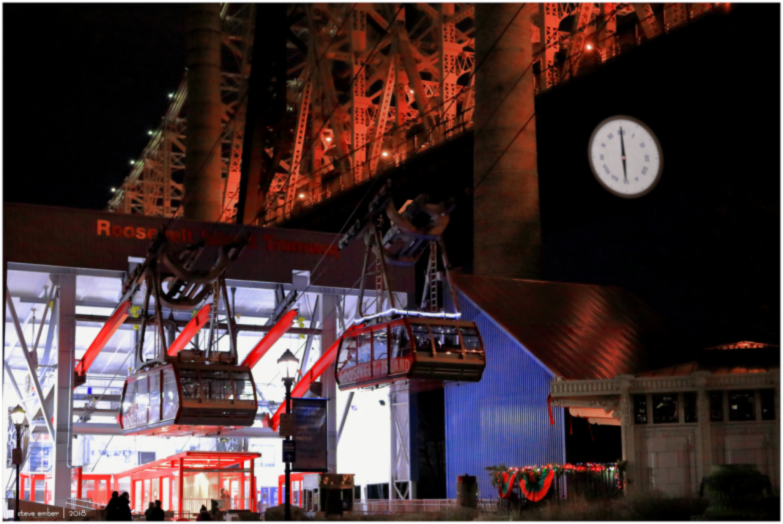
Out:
6.00
